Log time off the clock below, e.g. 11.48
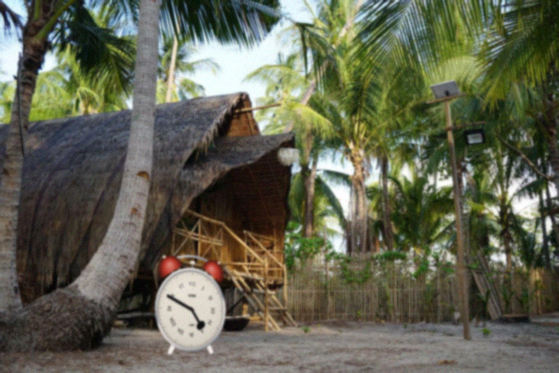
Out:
4.49
